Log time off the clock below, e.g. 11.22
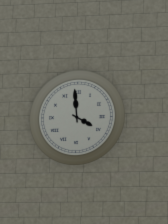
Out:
3.59
